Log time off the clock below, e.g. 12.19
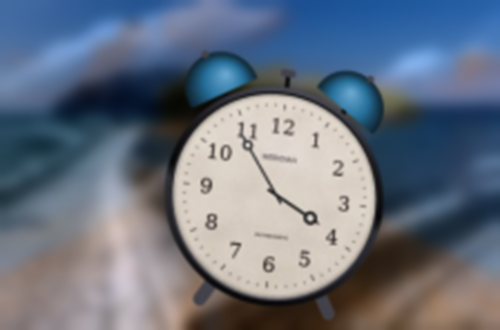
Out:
3.54
